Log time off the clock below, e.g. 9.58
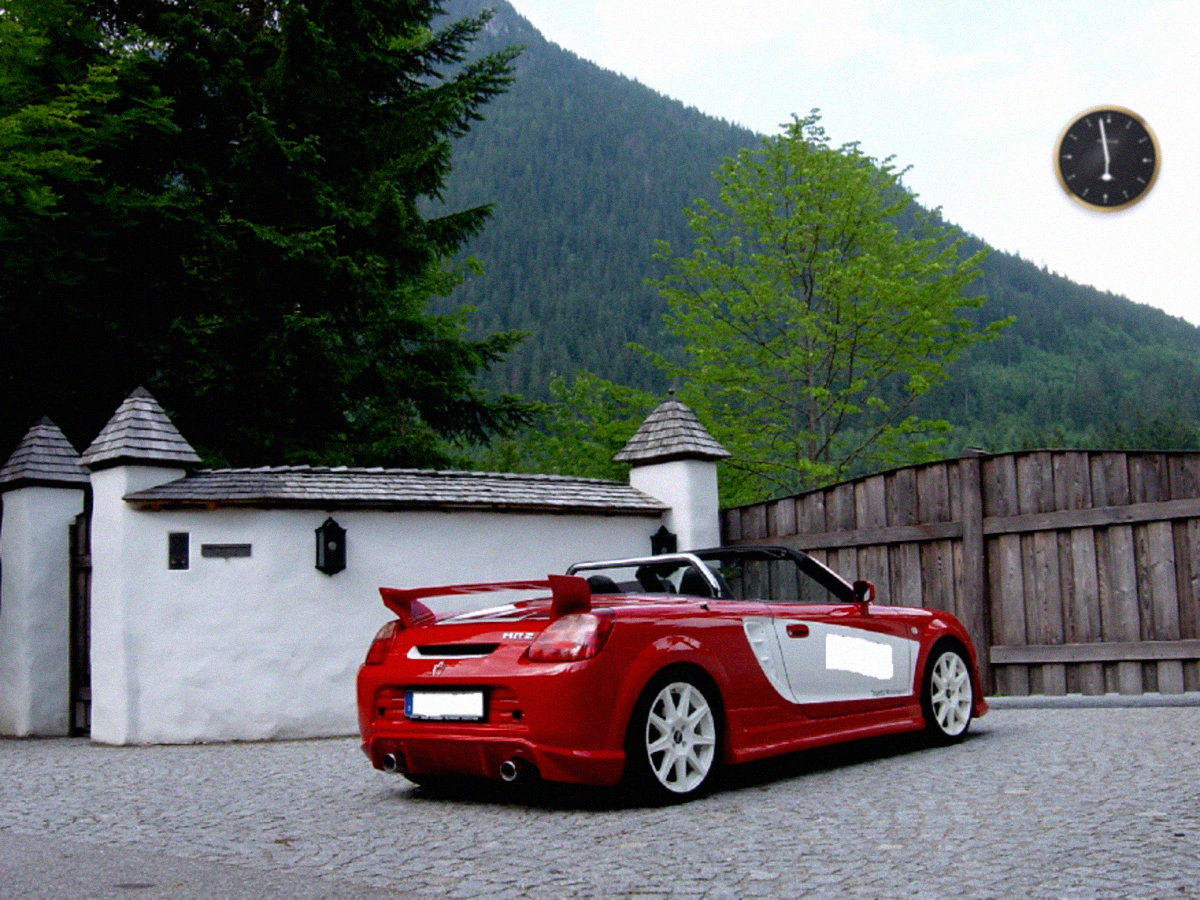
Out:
5.58
